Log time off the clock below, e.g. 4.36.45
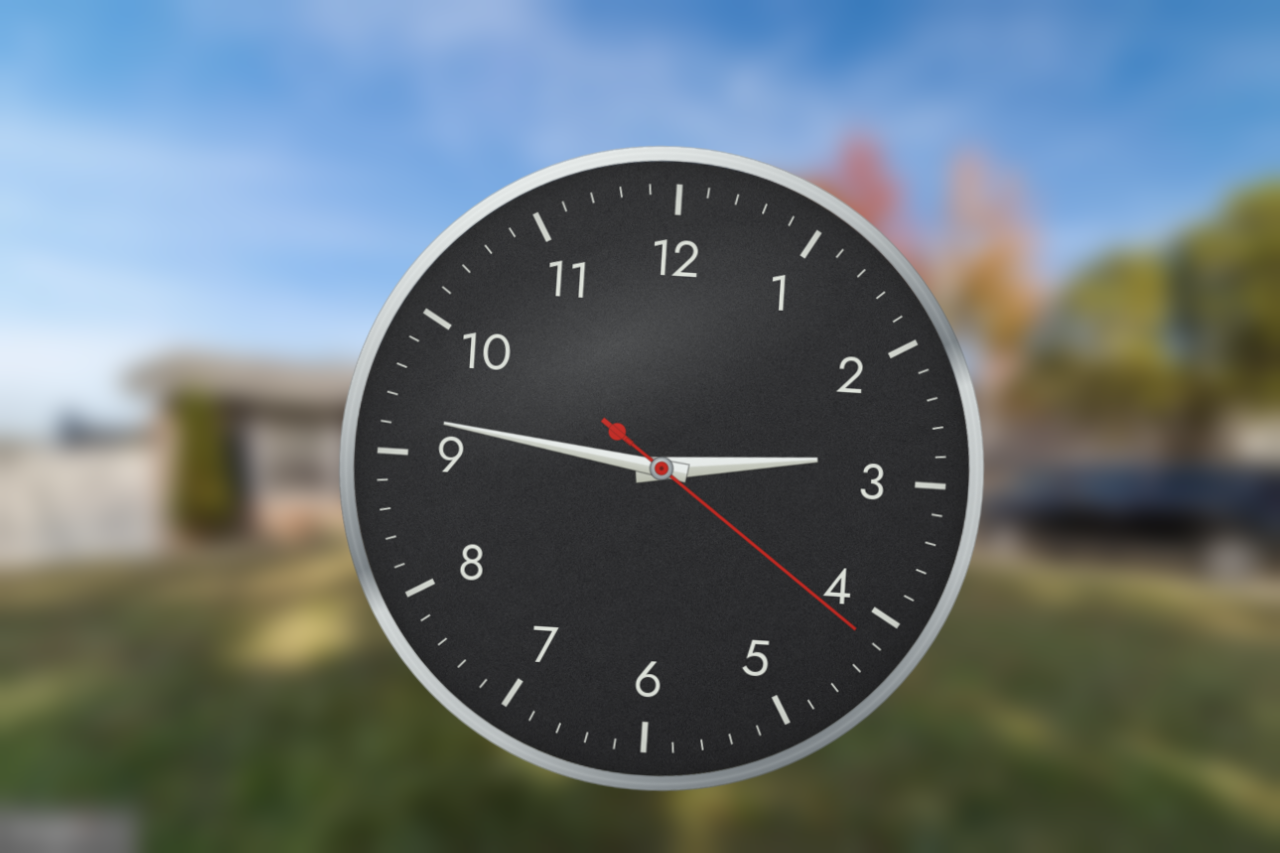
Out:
2.46.21
